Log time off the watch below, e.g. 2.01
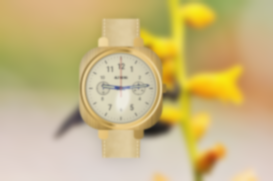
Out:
9.14
